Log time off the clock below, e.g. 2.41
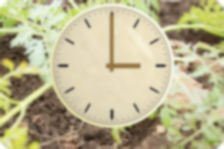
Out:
3.00
